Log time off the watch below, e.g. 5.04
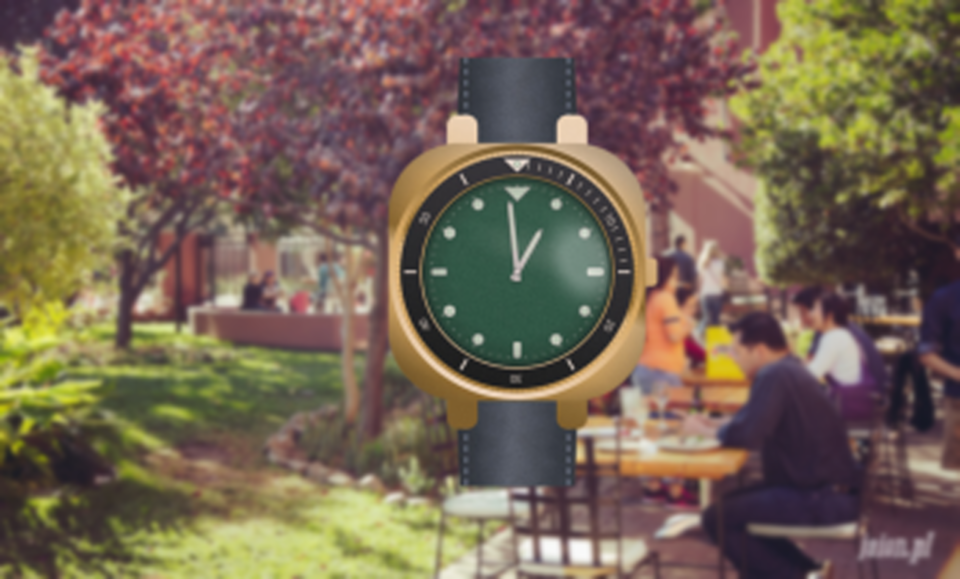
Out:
12.59
